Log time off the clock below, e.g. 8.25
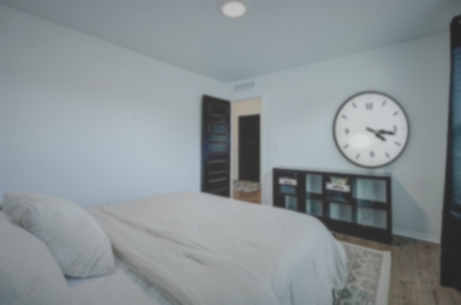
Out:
4.17
